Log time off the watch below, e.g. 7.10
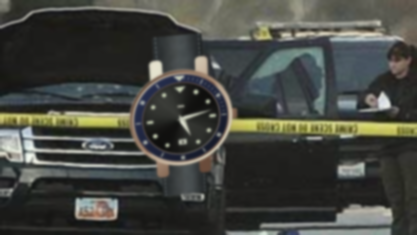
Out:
5.13
